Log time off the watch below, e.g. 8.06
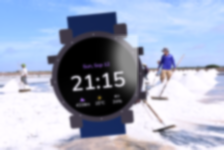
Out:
21.15
